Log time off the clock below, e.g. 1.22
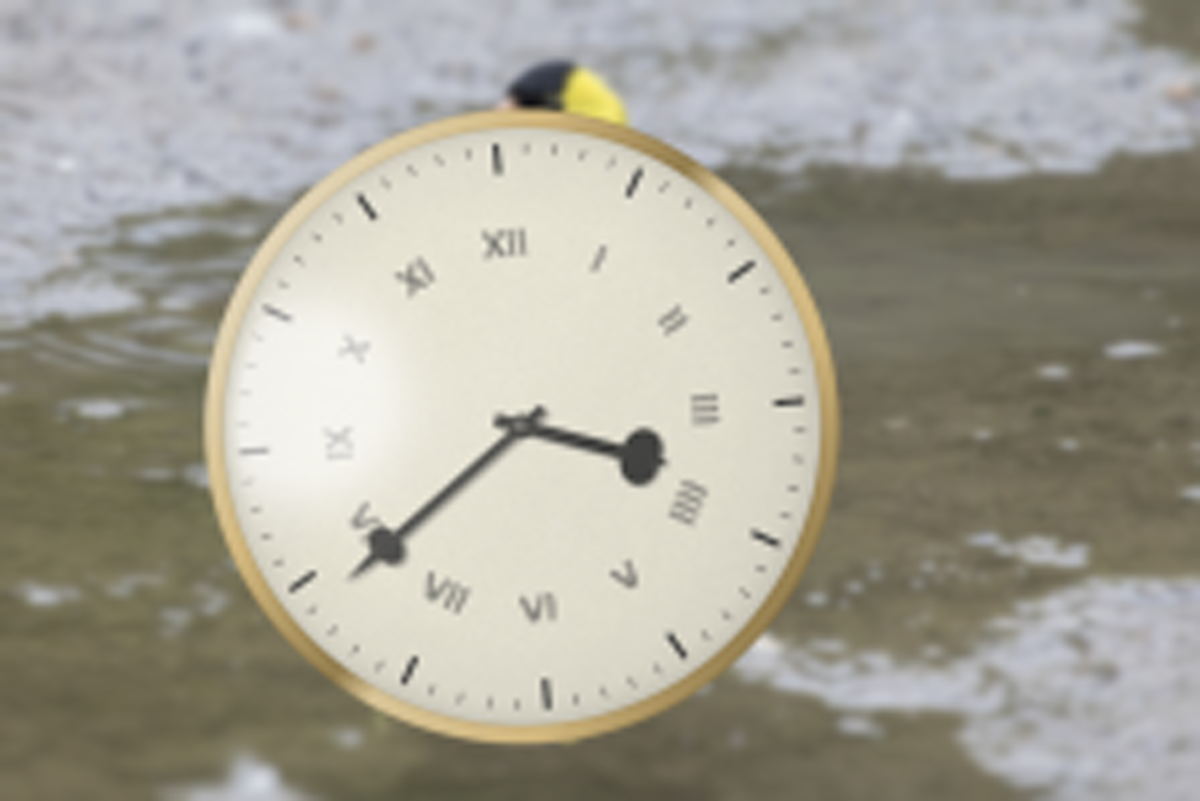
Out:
3.39
